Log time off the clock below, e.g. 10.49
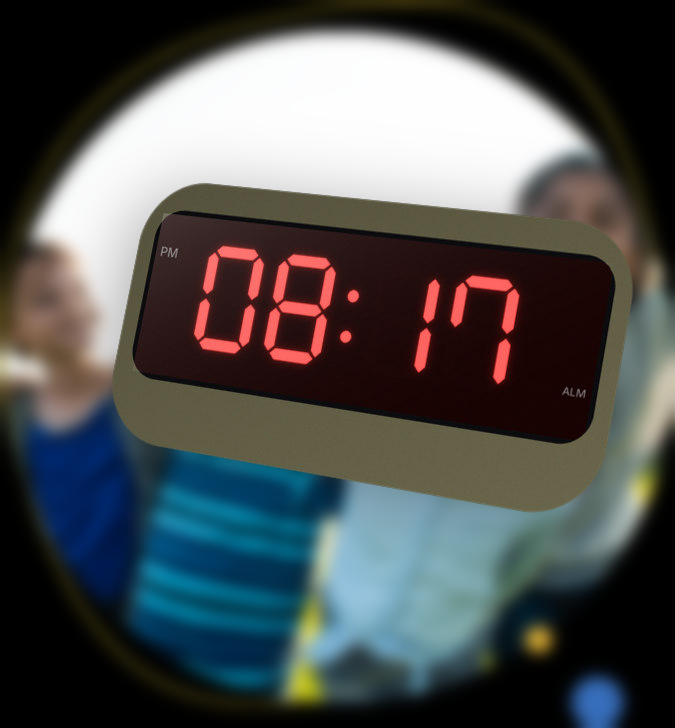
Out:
8.17
